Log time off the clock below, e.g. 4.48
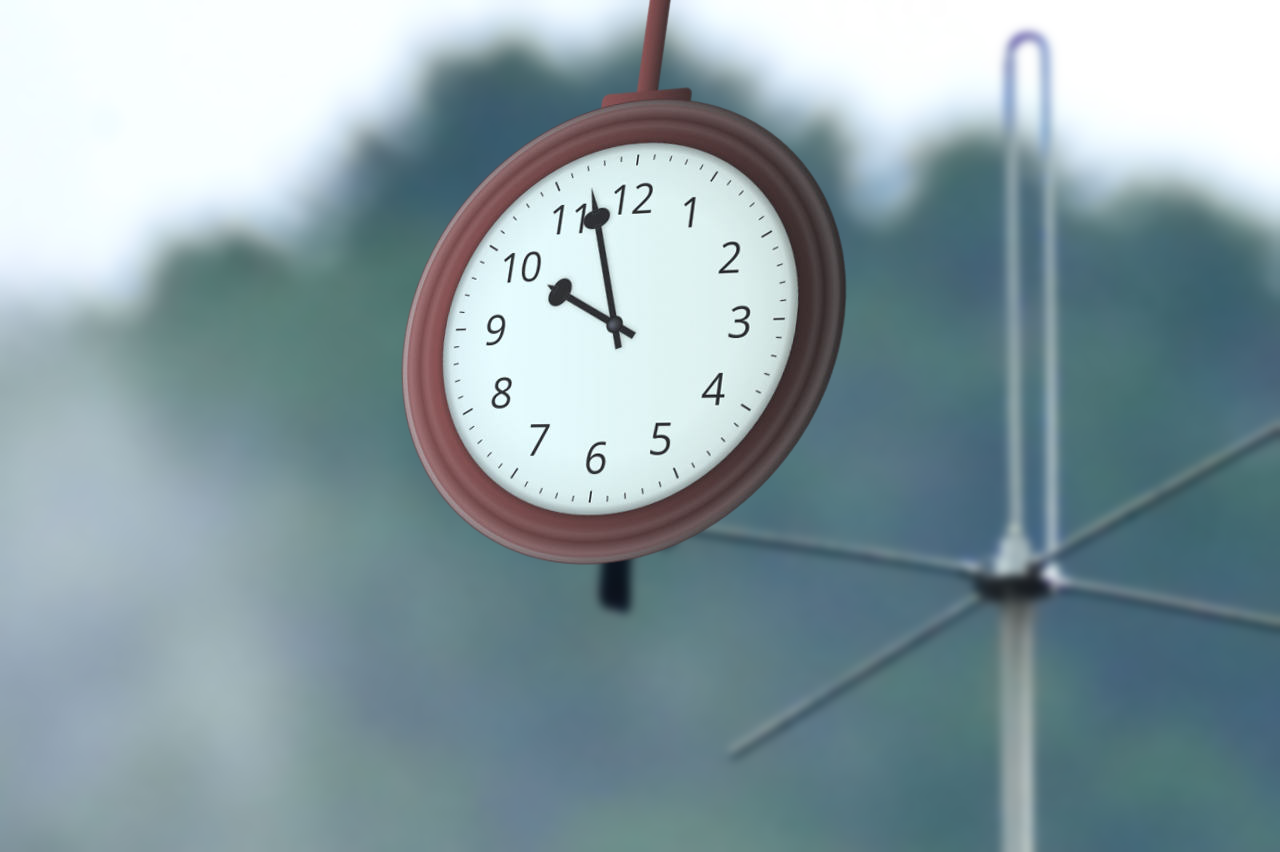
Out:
9.57
